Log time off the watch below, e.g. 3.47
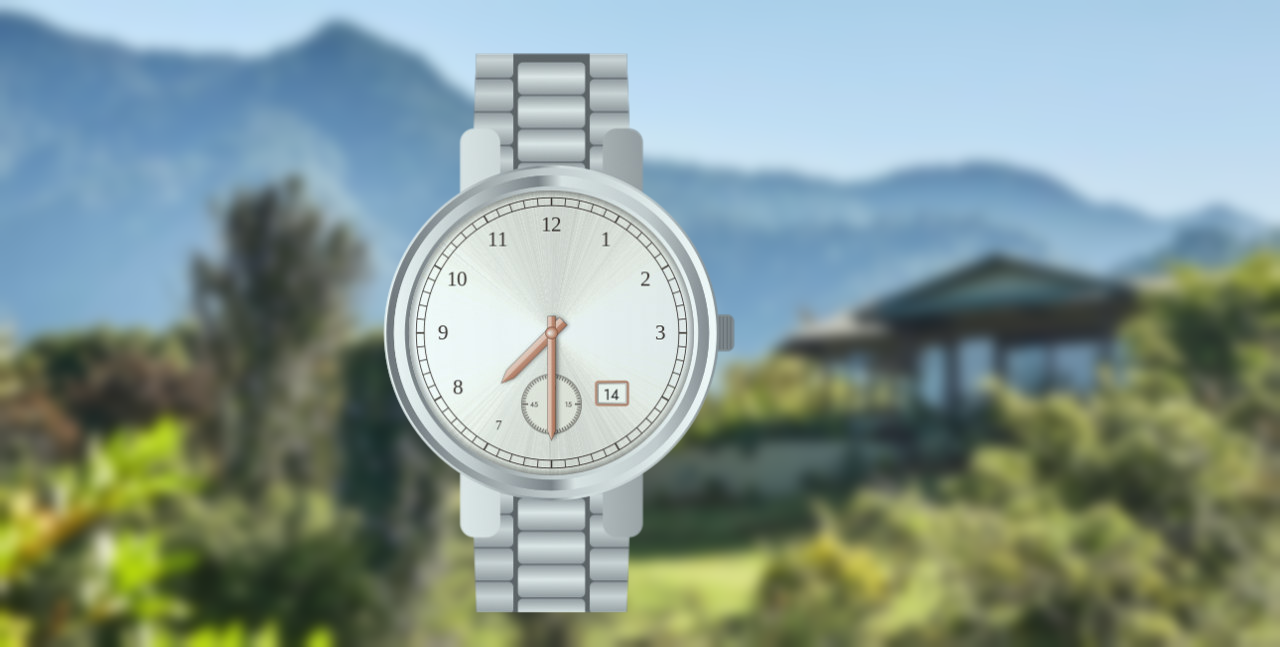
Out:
7.30
